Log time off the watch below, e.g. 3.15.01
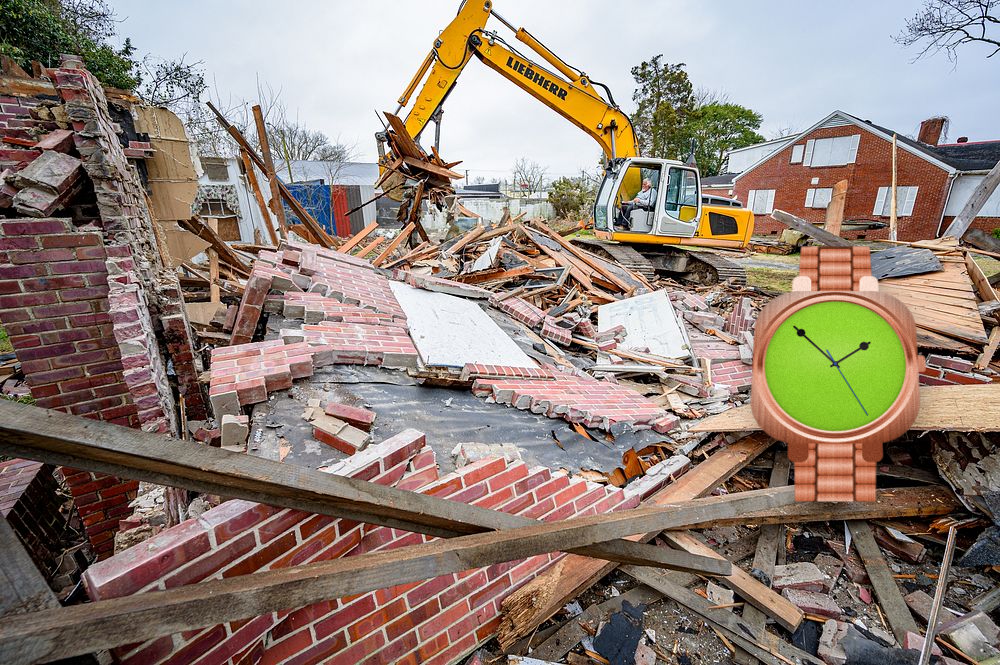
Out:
1.52.25
